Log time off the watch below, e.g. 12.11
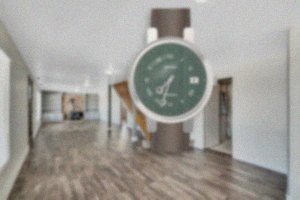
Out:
7.33
